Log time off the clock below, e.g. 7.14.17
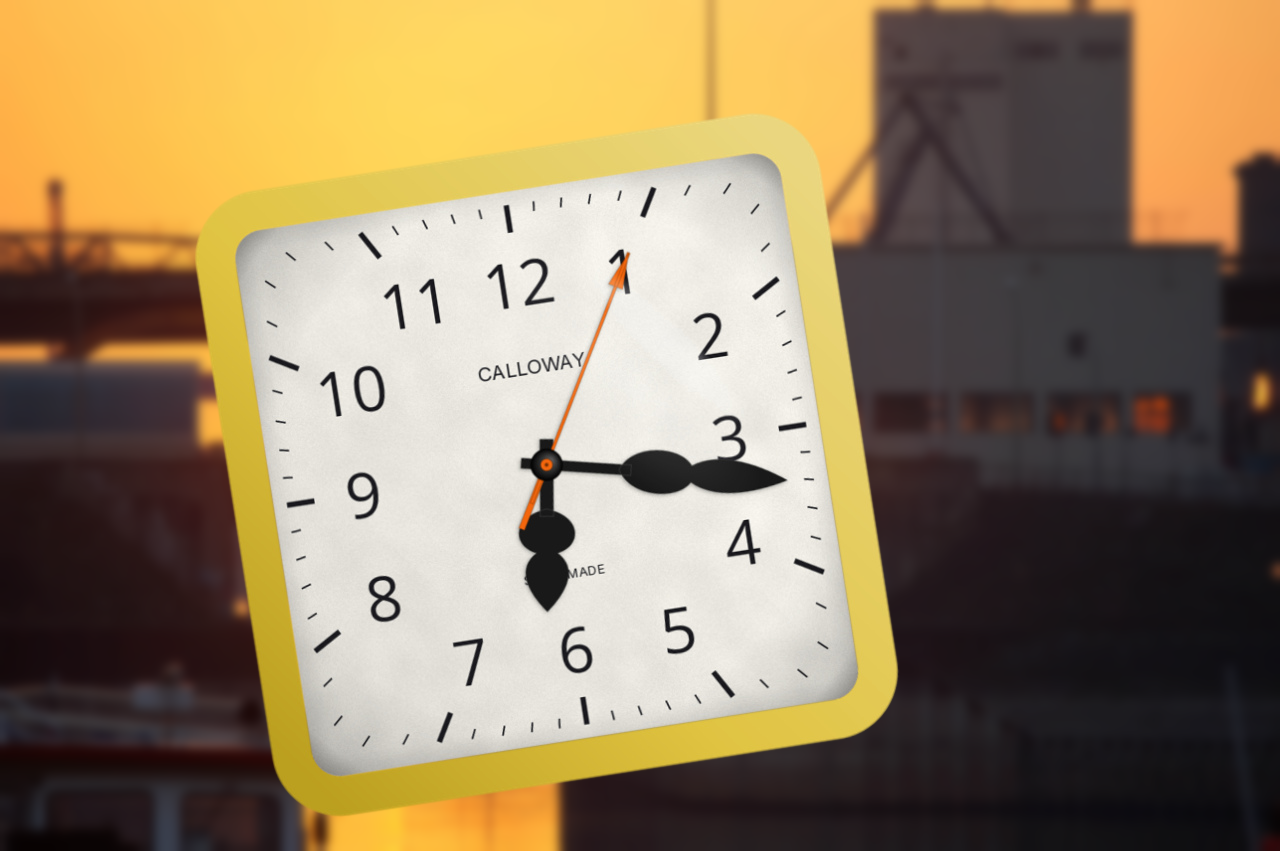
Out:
6.17.05
